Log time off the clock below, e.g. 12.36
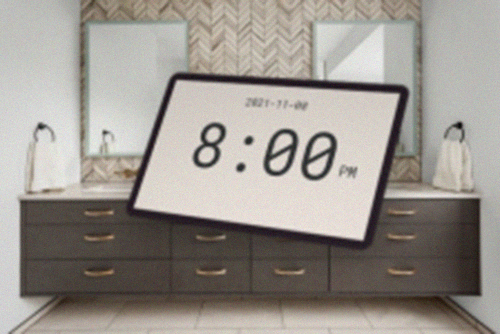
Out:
8.00
